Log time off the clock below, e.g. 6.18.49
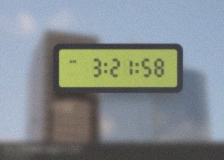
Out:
3.21.58
